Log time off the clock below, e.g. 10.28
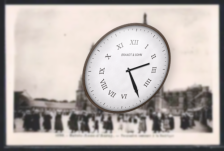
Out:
2.25
